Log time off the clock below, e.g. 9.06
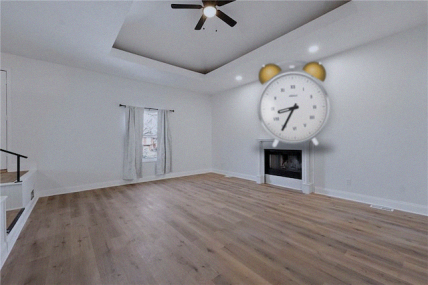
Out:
8.35
